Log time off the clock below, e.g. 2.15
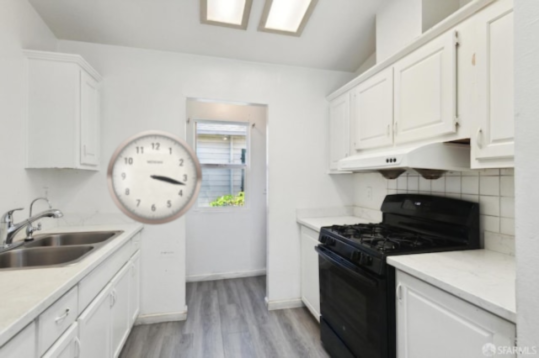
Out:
3.17
